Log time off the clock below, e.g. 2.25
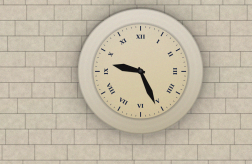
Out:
9.26
